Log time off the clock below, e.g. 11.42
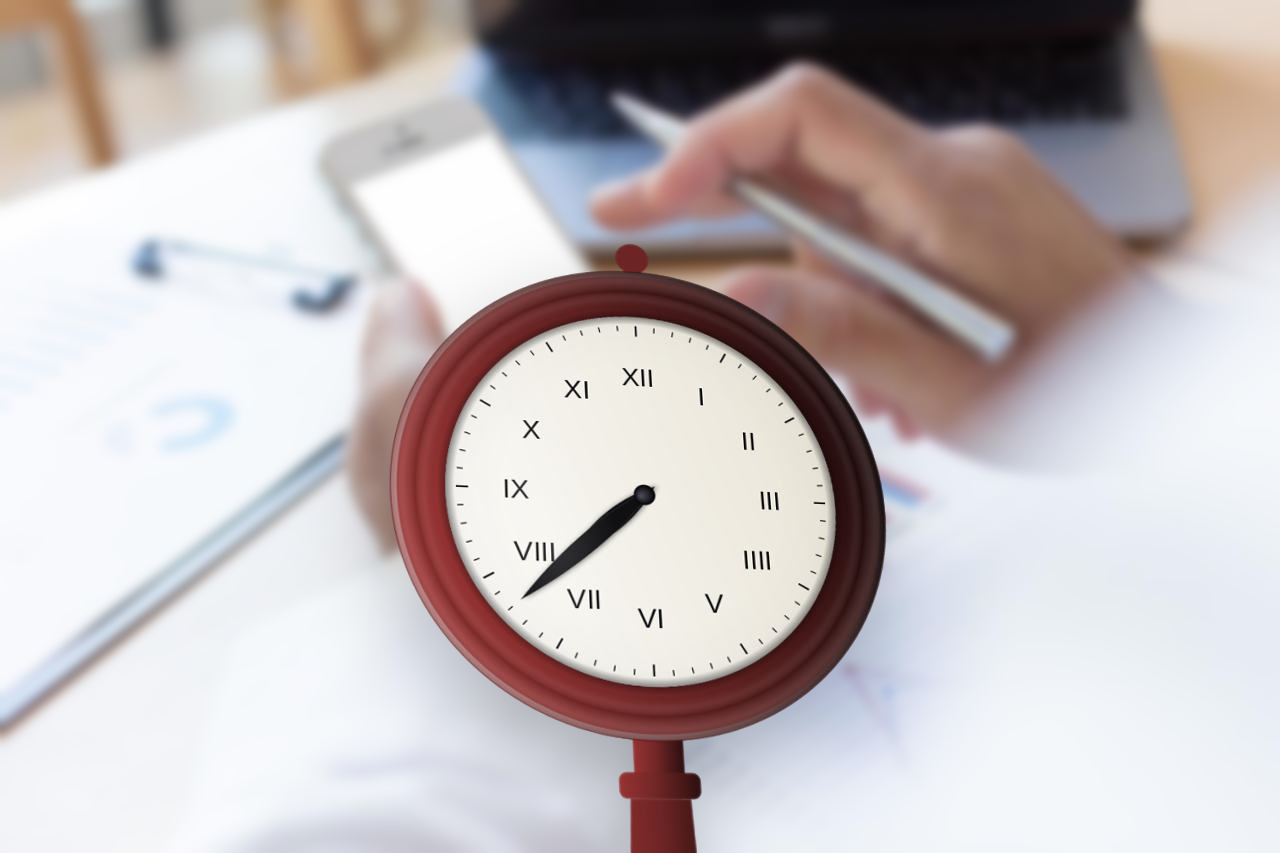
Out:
7.38
